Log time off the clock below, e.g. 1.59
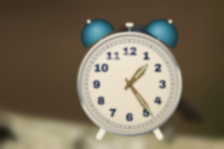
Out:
1.24
